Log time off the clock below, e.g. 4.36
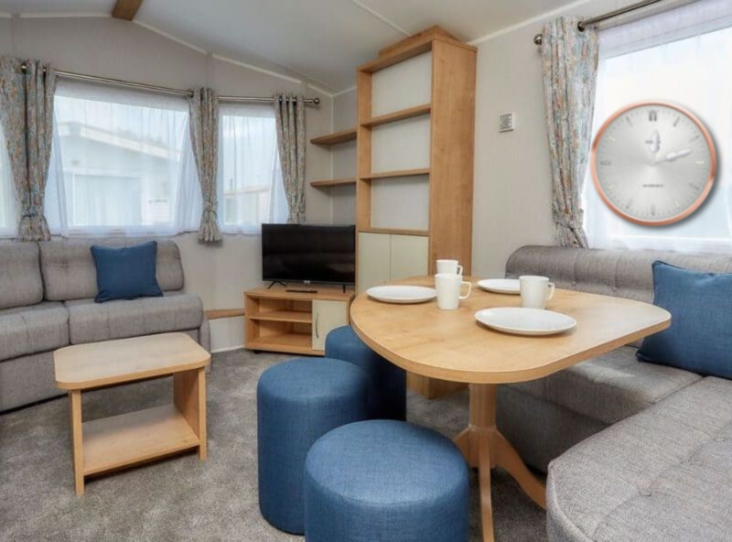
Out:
12.12
